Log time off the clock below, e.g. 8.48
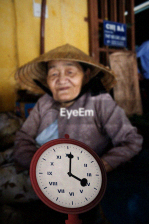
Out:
4.01
